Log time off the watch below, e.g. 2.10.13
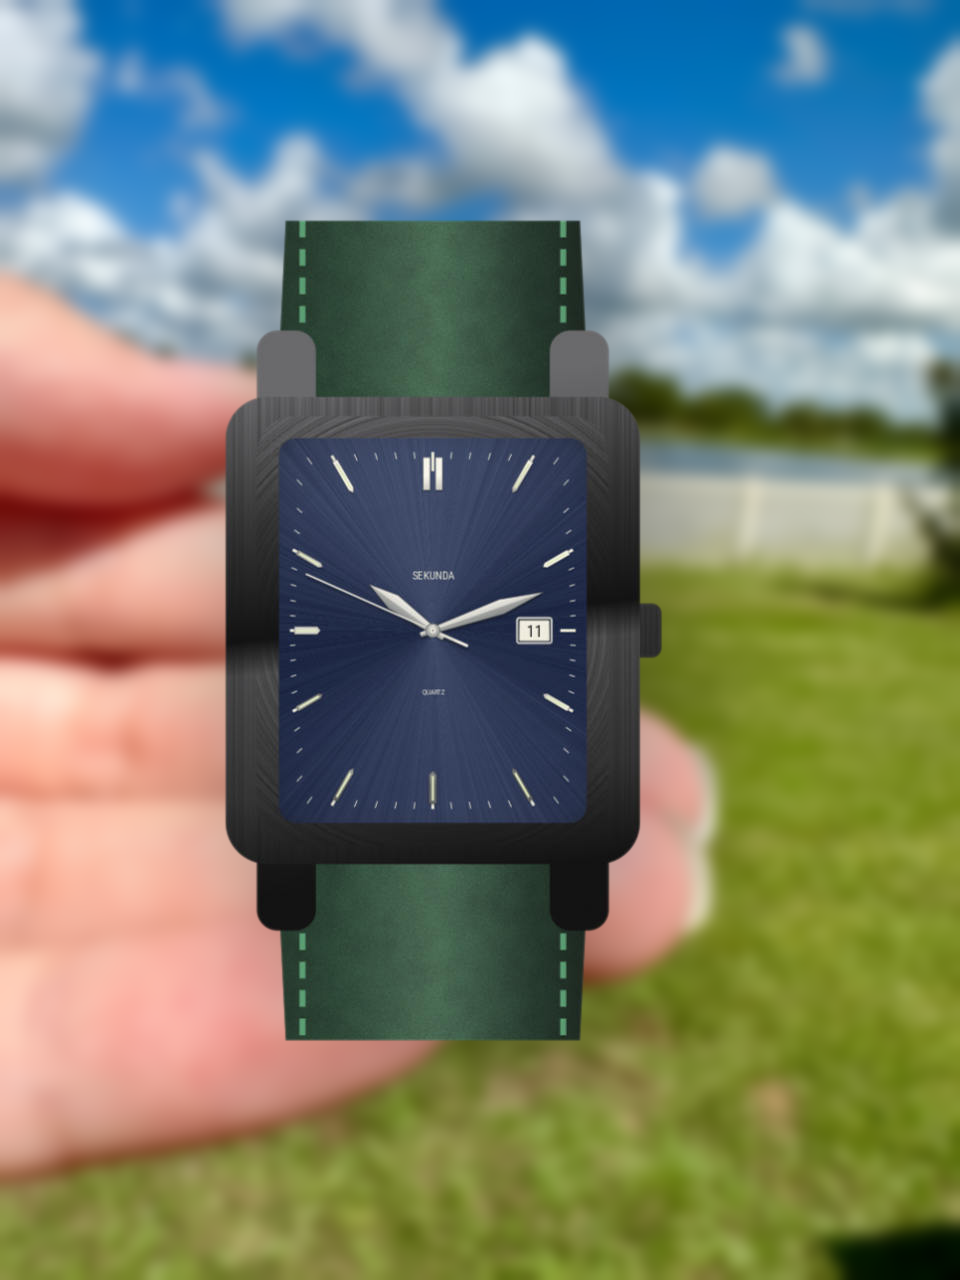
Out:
10.11.49
